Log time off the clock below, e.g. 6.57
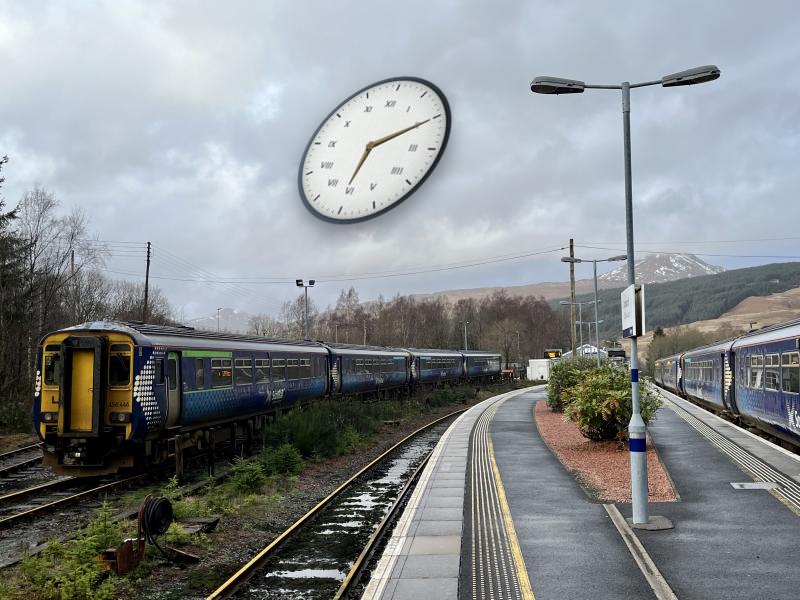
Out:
6.10
